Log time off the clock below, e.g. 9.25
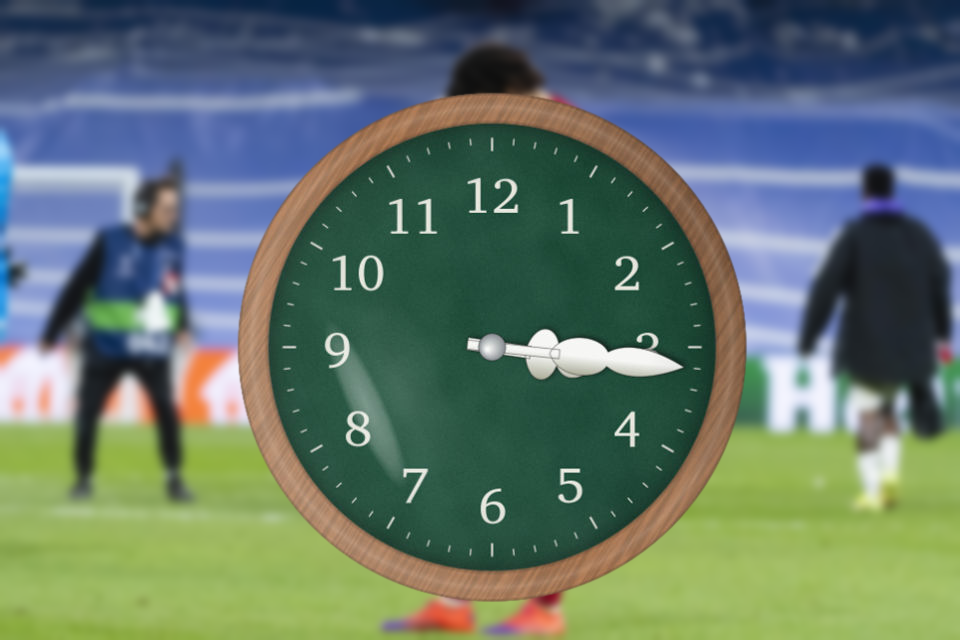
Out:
3.16
